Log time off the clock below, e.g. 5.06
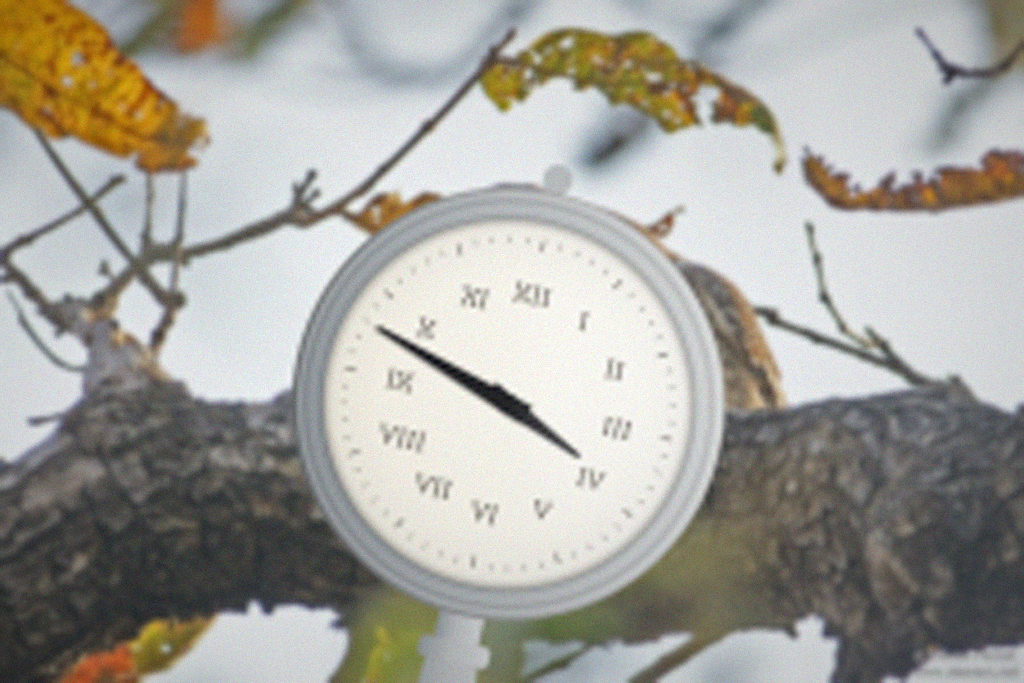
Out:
3.48
